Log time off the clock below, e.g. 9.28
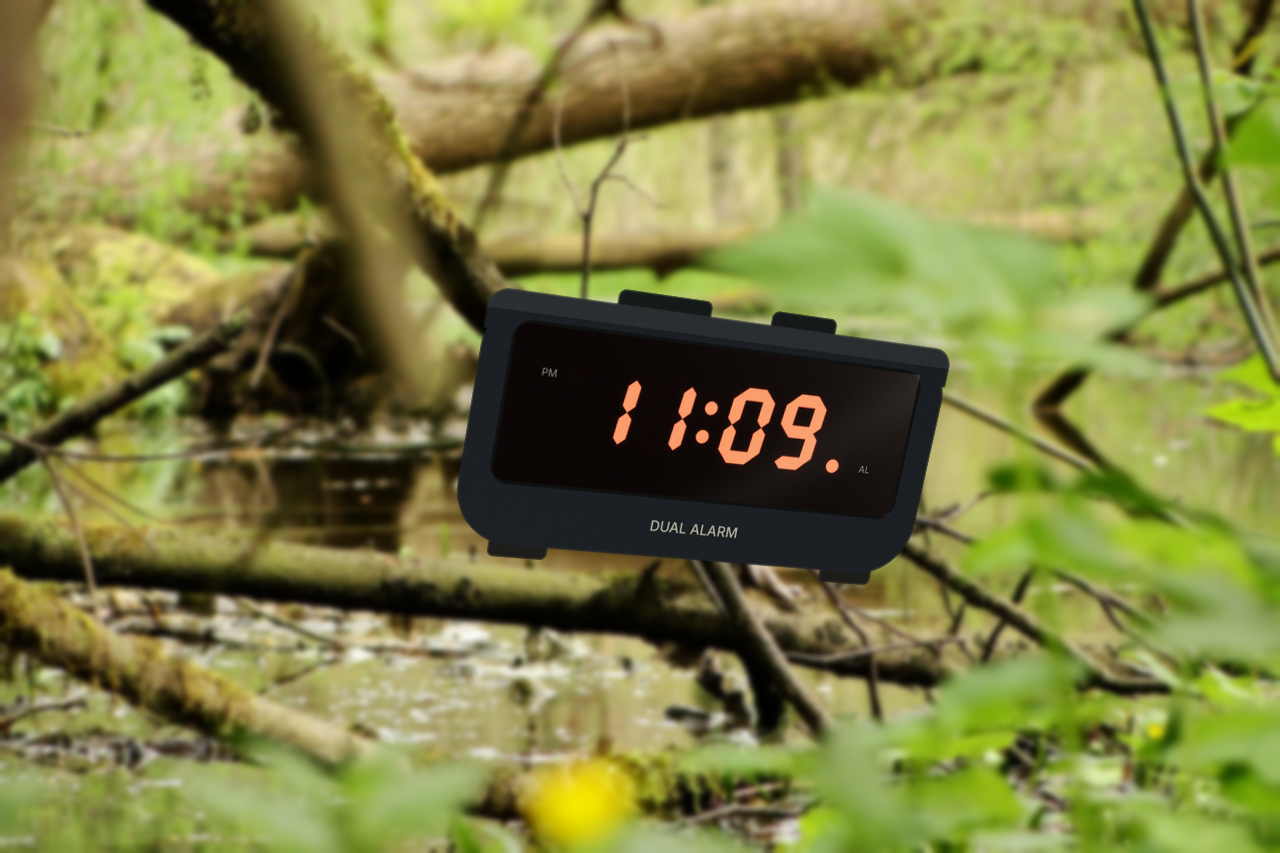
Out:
11.09
